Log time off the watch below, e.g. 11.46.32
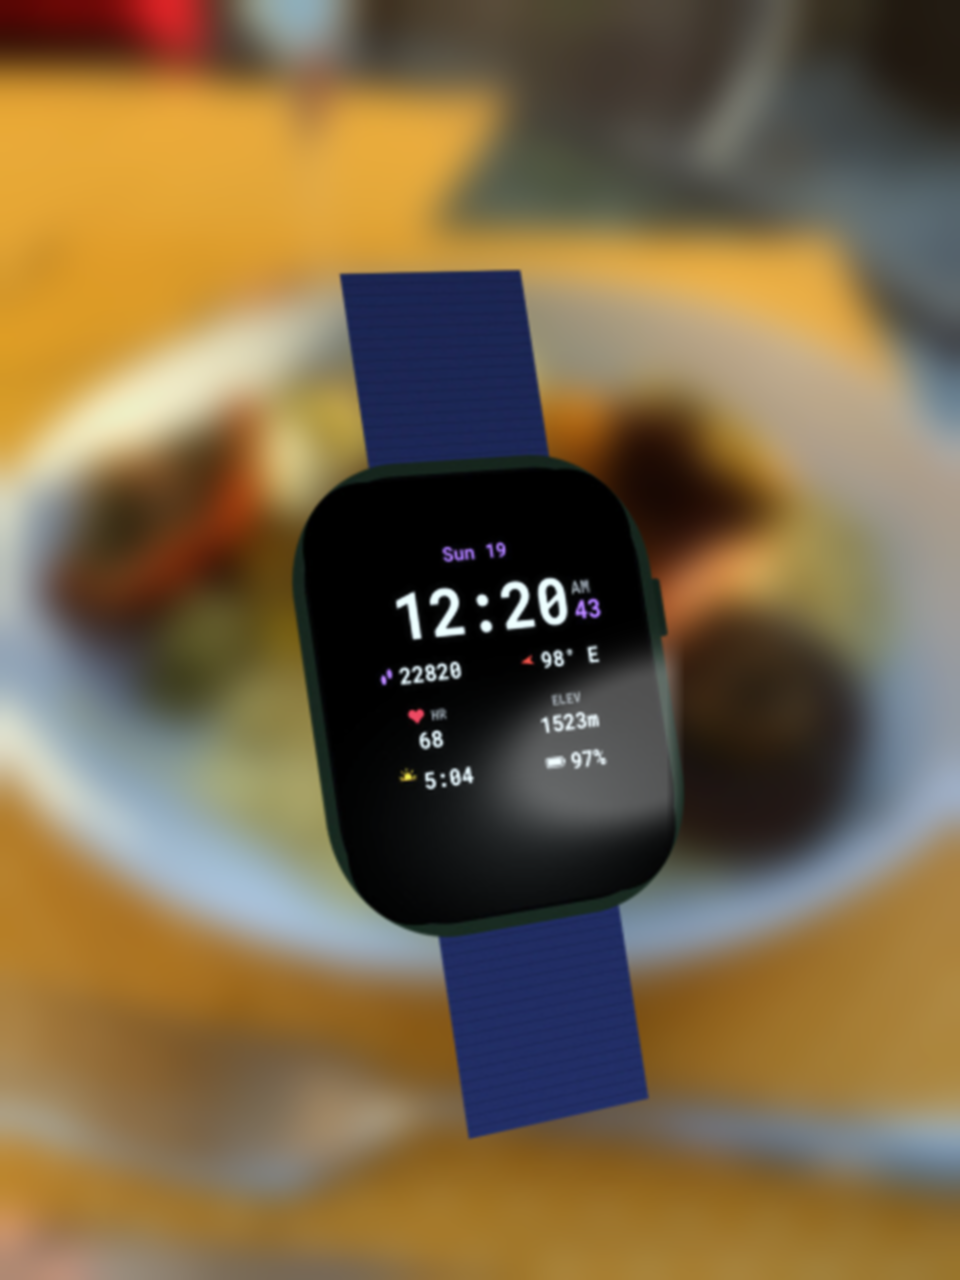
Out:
12.20.43
